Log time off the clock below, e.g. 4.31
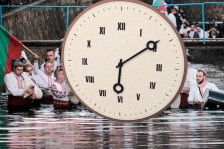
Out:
6.09
